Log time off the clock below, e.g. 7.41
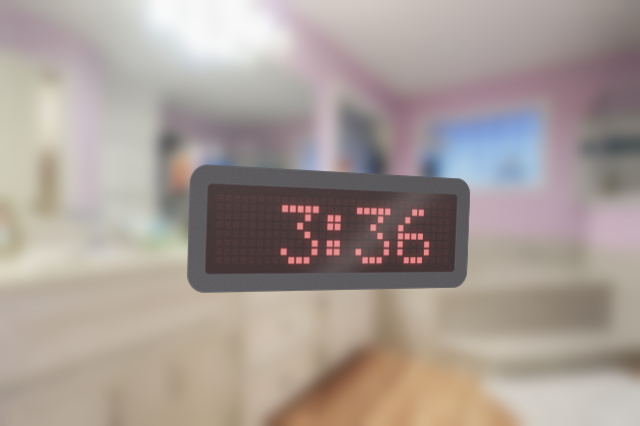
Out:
3.36
